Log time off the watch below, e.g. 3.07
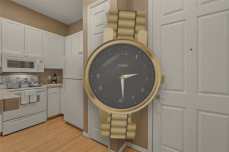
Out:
2.29
